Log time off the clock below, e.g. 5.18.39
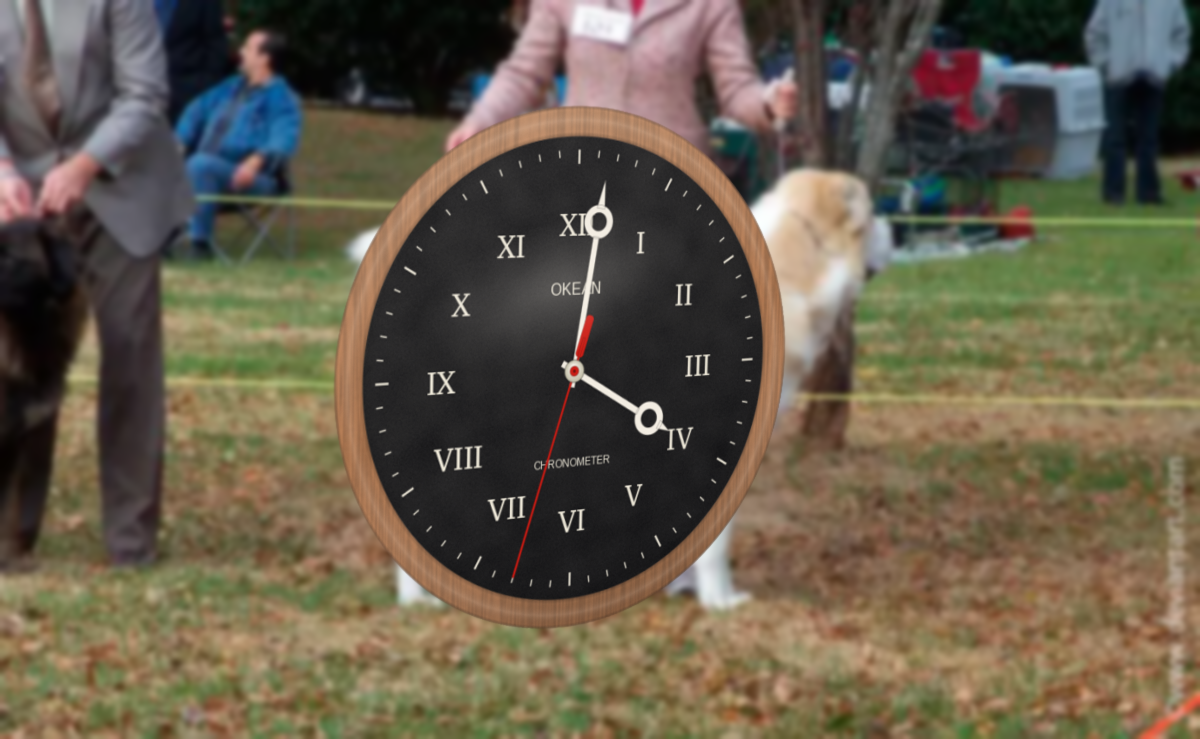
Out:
4.01.33
